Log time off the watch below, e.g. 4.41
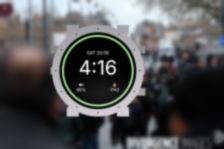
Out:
4.16
